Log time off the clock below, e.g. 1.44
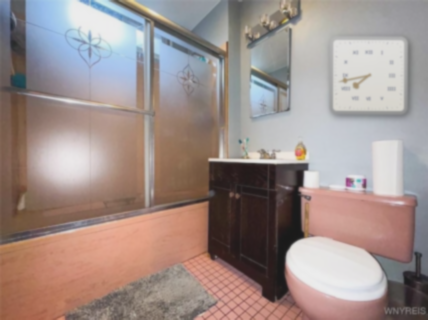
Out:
7.43
